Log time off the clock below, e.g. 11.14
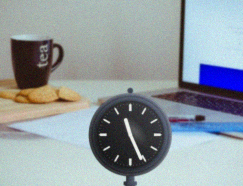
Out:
11.26
